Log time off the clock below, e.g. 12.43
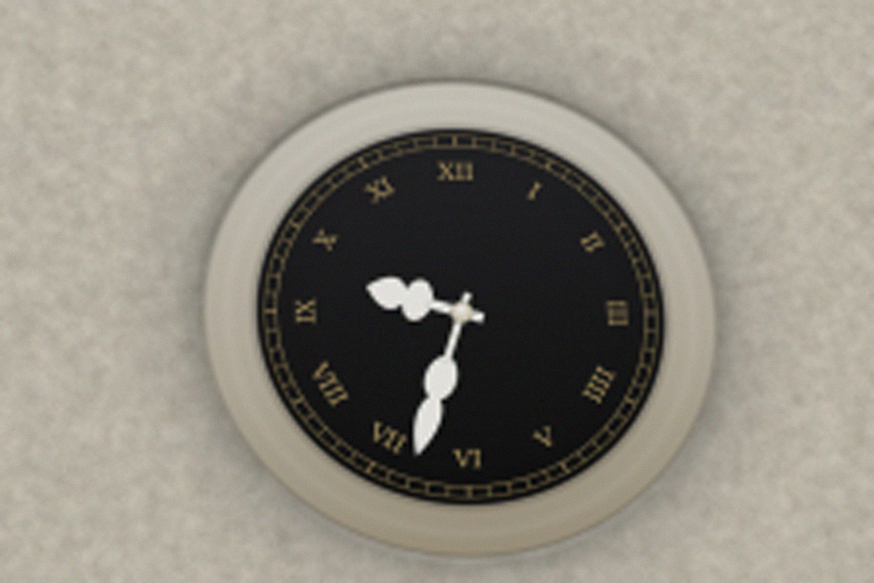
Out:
9.33
